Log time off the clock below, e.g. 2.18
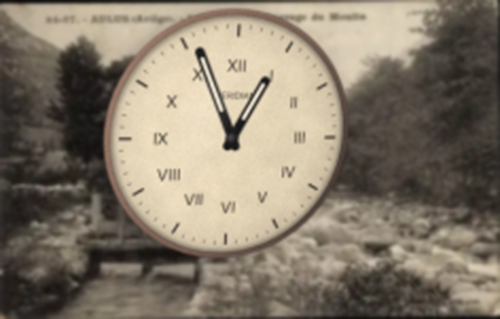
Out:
12.56
